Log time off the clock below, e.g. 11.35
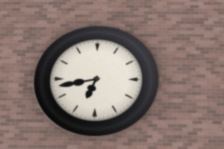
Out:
6.43
